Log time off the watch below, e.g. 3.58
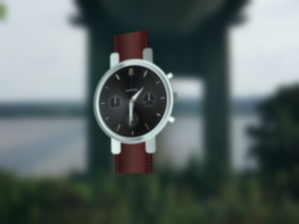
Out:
1.31
